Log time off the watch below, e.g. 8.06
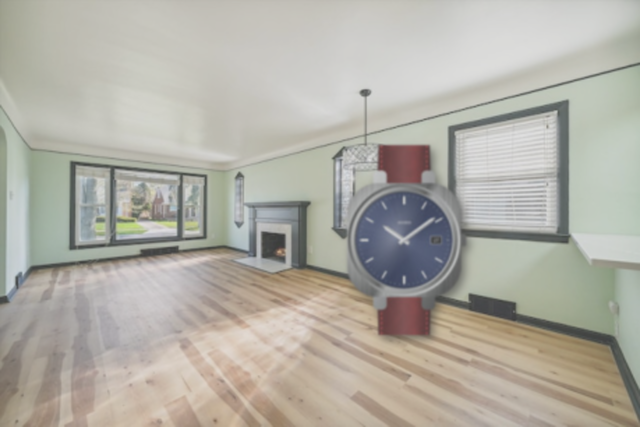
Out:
10.09
